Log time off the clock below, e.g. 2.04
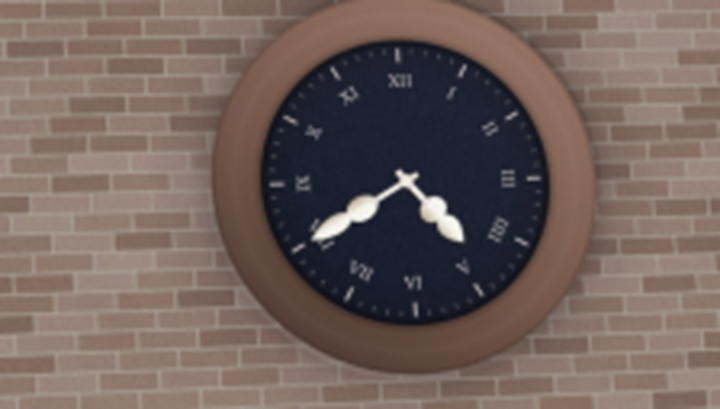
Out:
4.40
